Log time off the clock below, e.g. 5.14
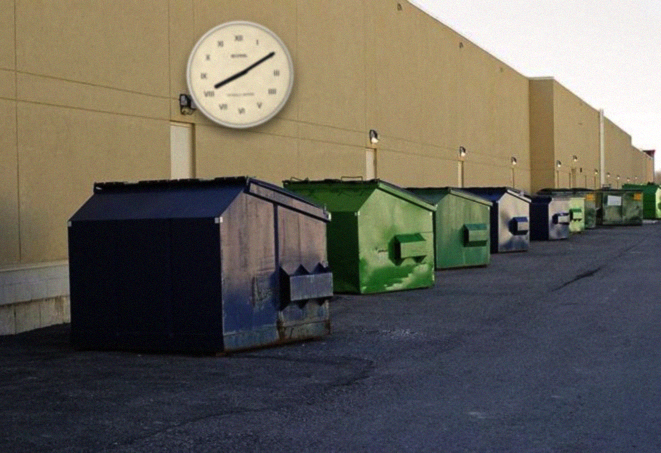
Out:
8.10
